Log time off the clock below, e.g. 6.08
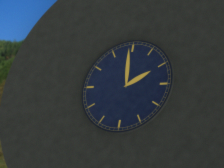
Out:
1.59
